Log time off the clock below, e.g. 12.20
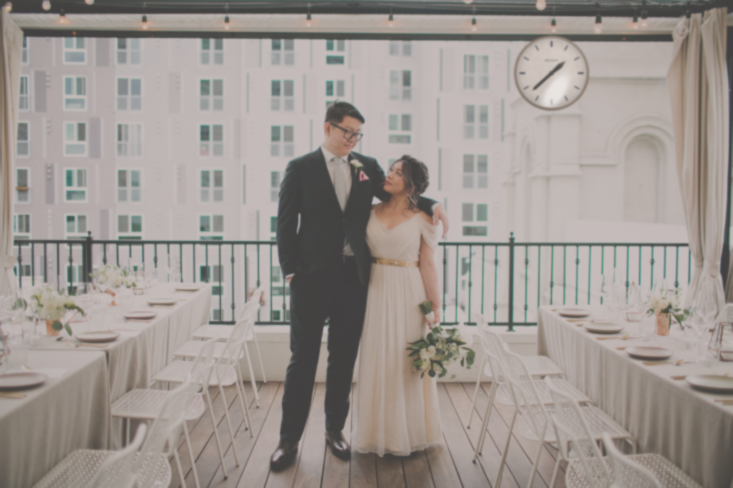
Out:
1.38
